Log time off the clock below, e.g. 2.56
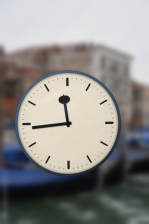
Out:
11.44
